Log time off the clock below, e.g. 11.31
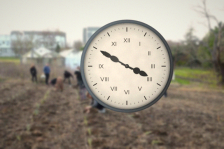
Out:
3.50
